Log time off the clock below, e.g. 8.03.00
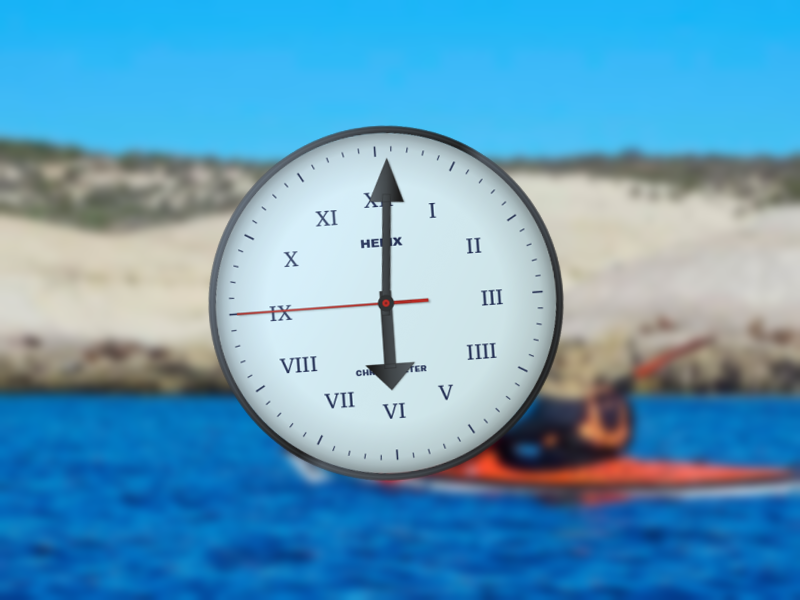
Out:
6.00.45
